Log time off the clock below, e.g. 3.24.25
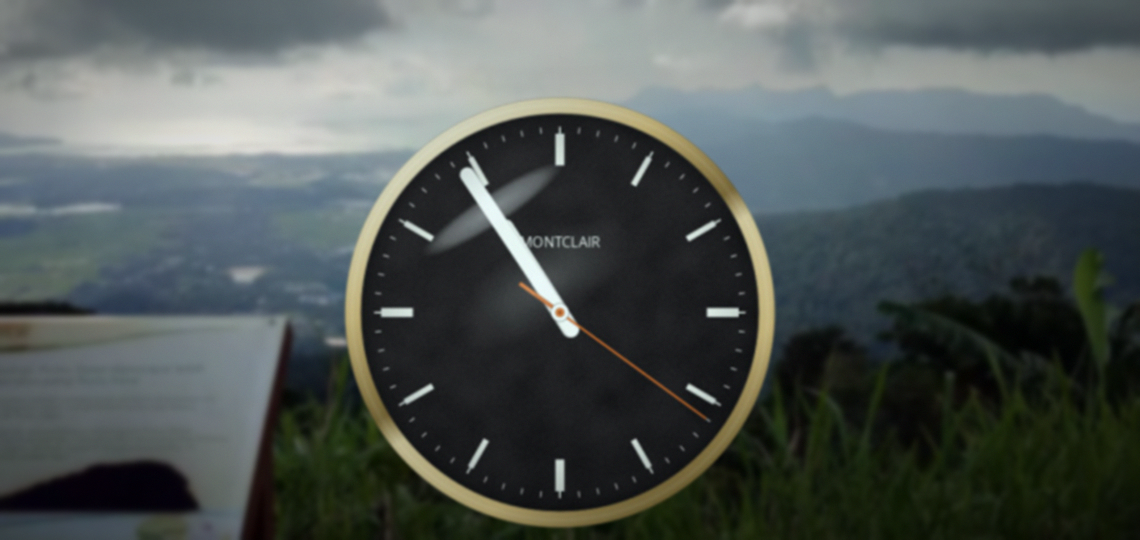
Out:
10.54.21
